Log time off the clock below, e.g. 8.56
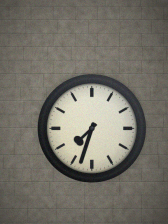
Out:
7.33
